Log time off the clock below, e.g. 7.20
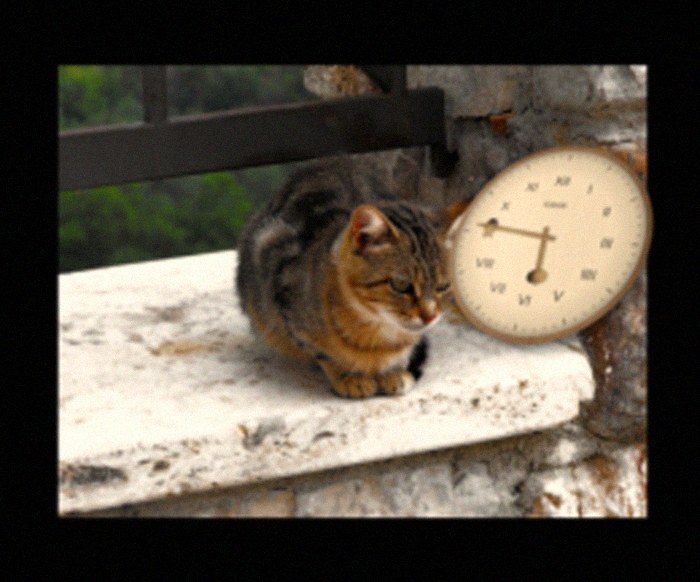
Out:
5.46
